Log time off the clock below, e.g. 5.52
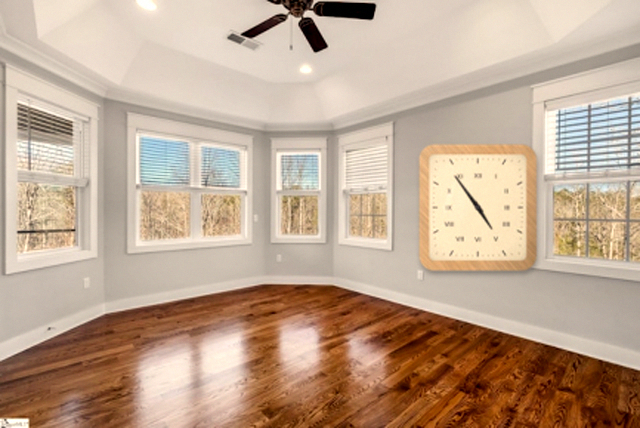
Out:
4.54
